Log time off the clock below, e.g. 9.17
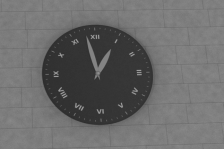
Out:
12.58
